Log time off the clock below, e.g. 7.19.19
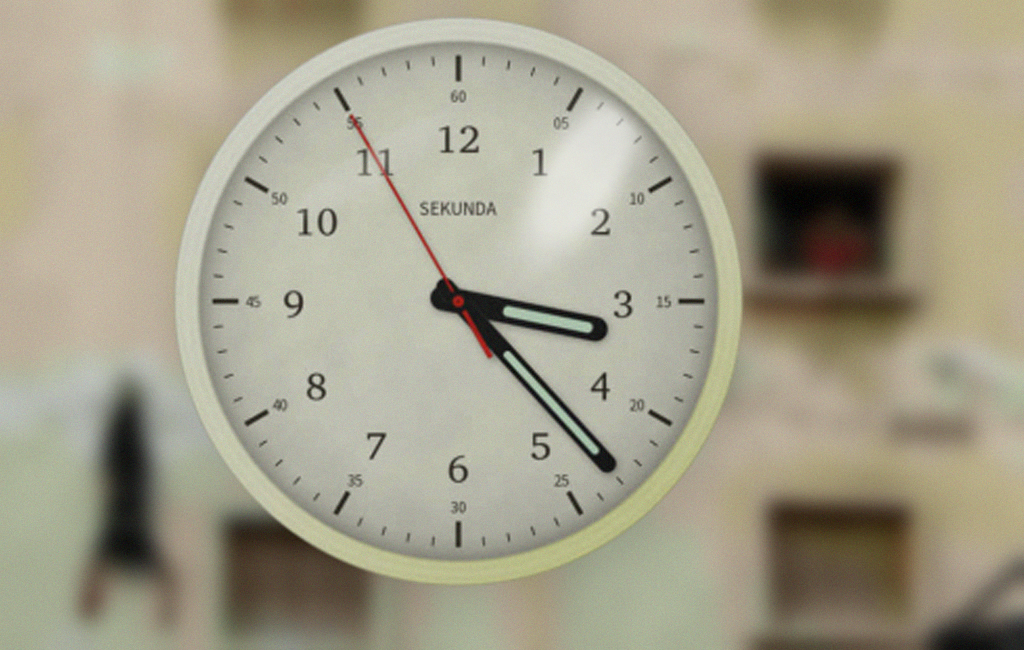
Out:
3.22.55
